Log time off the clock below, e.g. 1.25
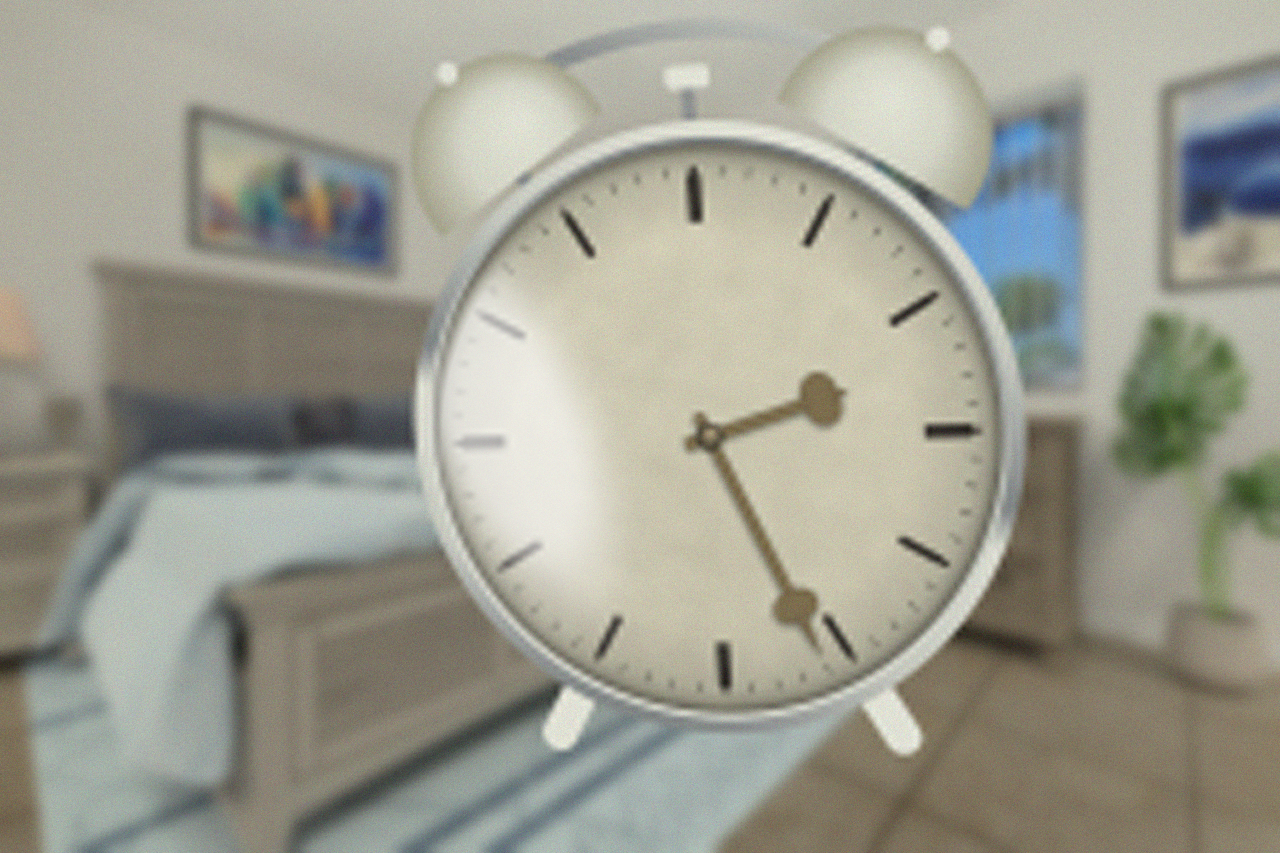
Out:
2.26
